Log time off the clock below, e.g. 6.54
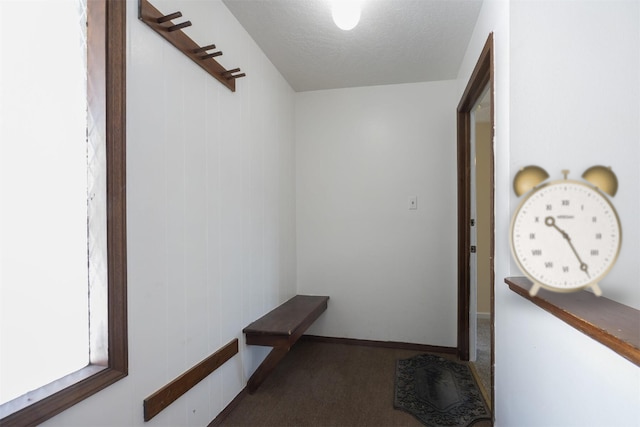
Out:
10.25
